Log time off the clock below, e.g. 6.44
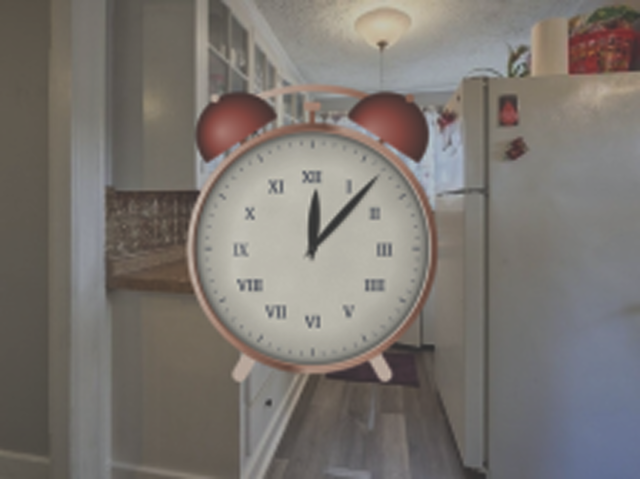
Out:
12.07
